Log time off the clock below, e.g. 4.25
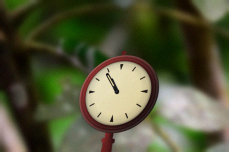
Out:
10.54
